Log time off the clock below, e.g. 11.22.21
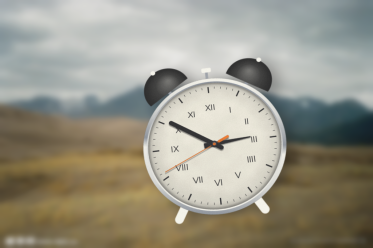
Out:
2.50.41
